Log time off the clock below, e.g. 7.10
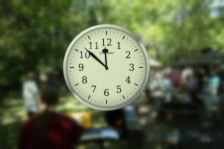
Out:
11.52
